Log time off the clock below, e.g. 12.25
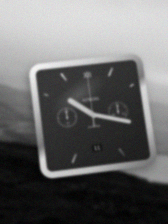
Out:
10.18
